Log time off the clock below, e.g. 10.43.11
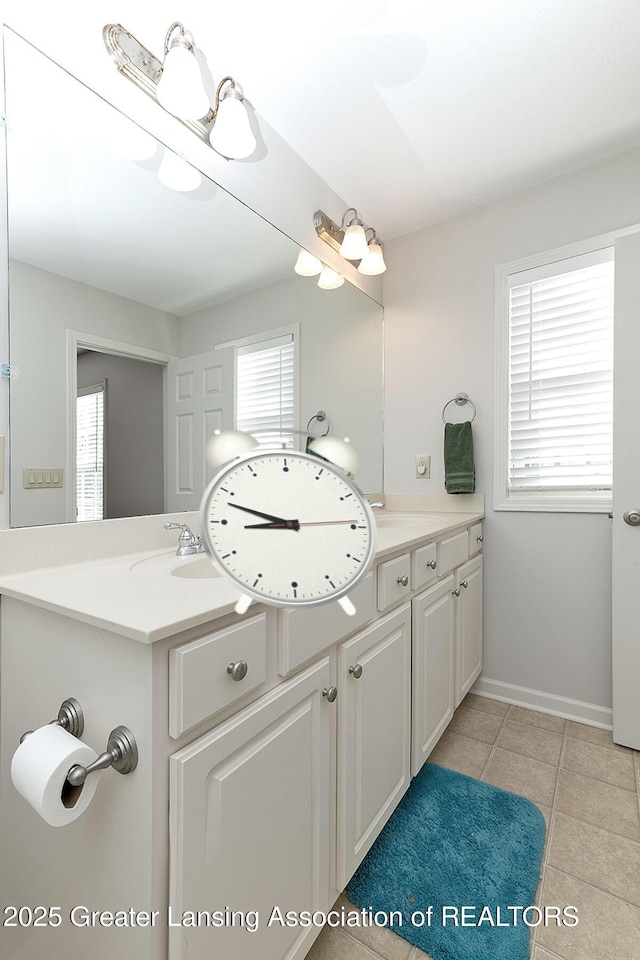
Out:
8.48.14
